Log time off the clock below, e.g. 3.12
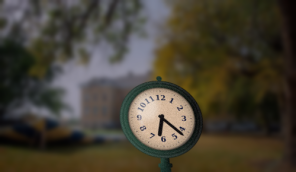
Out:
6.22
